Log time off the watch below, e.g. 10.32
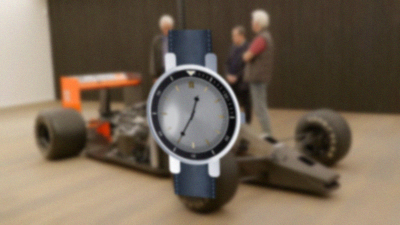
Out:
12.35
